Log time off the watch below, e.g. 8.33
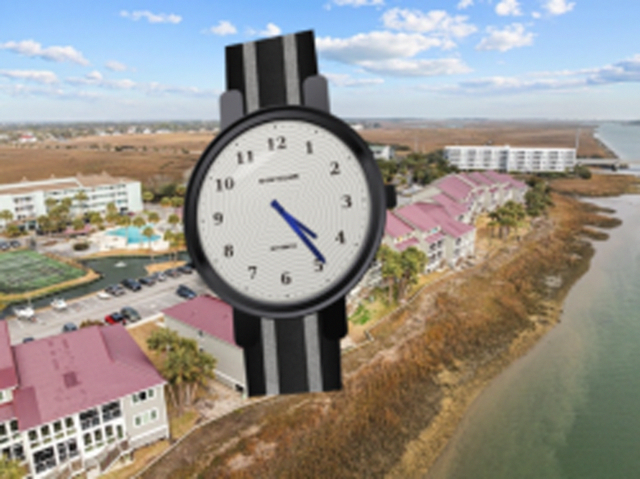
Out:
4.24
